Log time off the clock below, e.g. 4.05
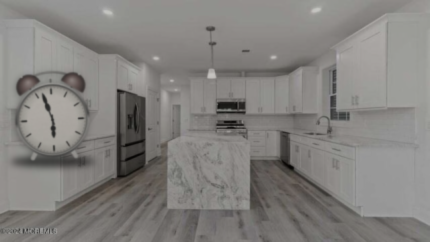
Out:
5.57
